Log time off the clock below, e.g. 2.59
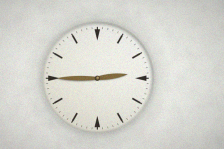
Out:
2.45
